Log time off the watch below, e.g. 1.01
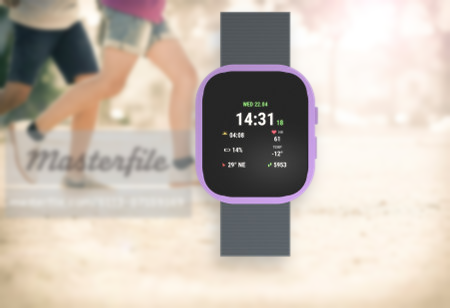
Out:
14.31
